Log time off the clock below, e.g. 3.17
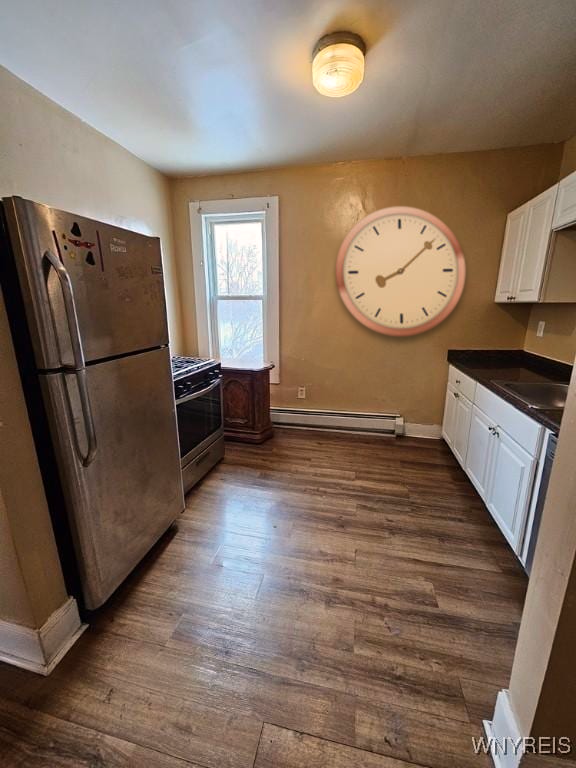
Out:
8.08
